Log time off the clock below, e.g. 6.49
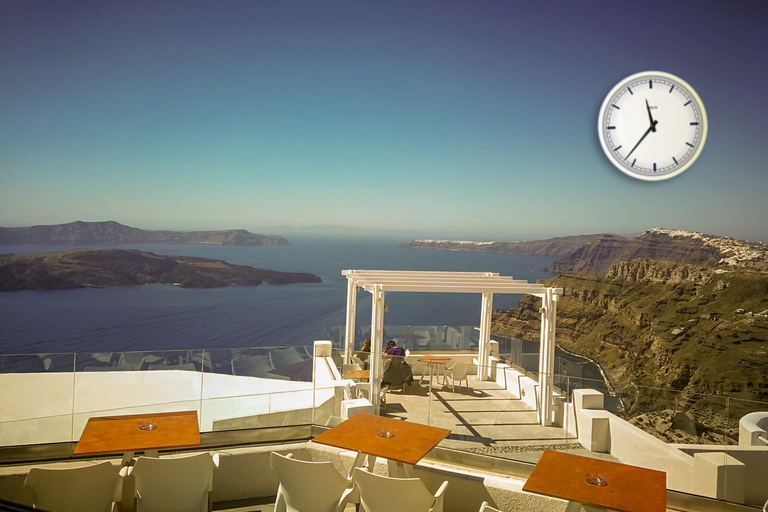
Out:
11.37
